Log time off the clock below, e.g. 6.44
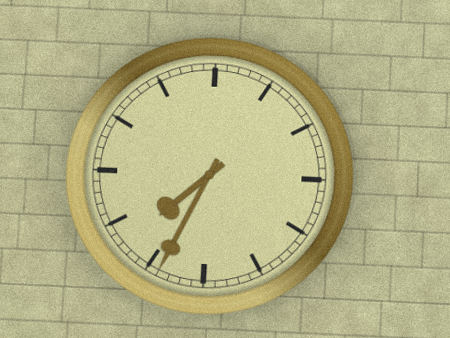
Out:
7.34
